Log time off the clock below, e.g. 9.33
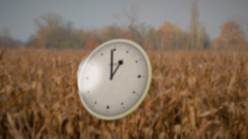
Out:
12.59
